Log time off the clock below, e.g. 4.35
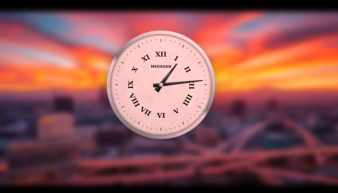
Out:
1.14
